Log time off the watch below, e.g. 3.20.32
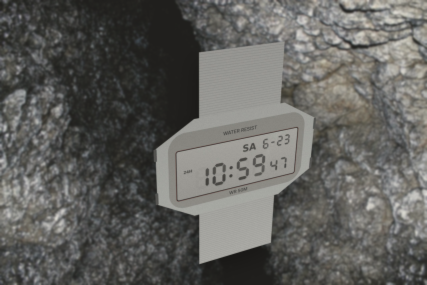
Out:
10.59.47
